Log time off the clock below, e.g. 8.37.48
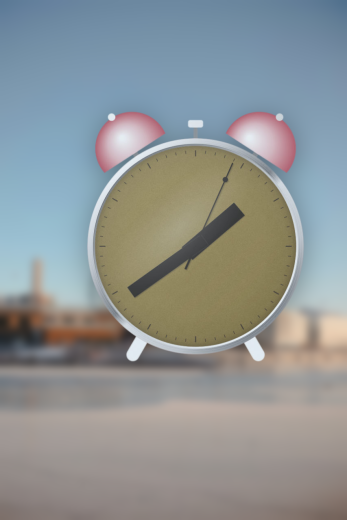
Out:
1.39.04
